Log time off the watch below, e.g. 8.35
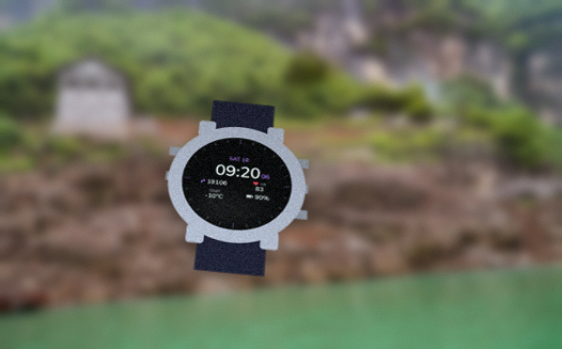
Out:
9.20
